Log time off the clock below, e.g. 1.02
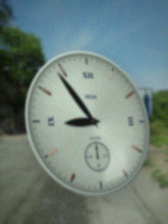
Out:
8.54
